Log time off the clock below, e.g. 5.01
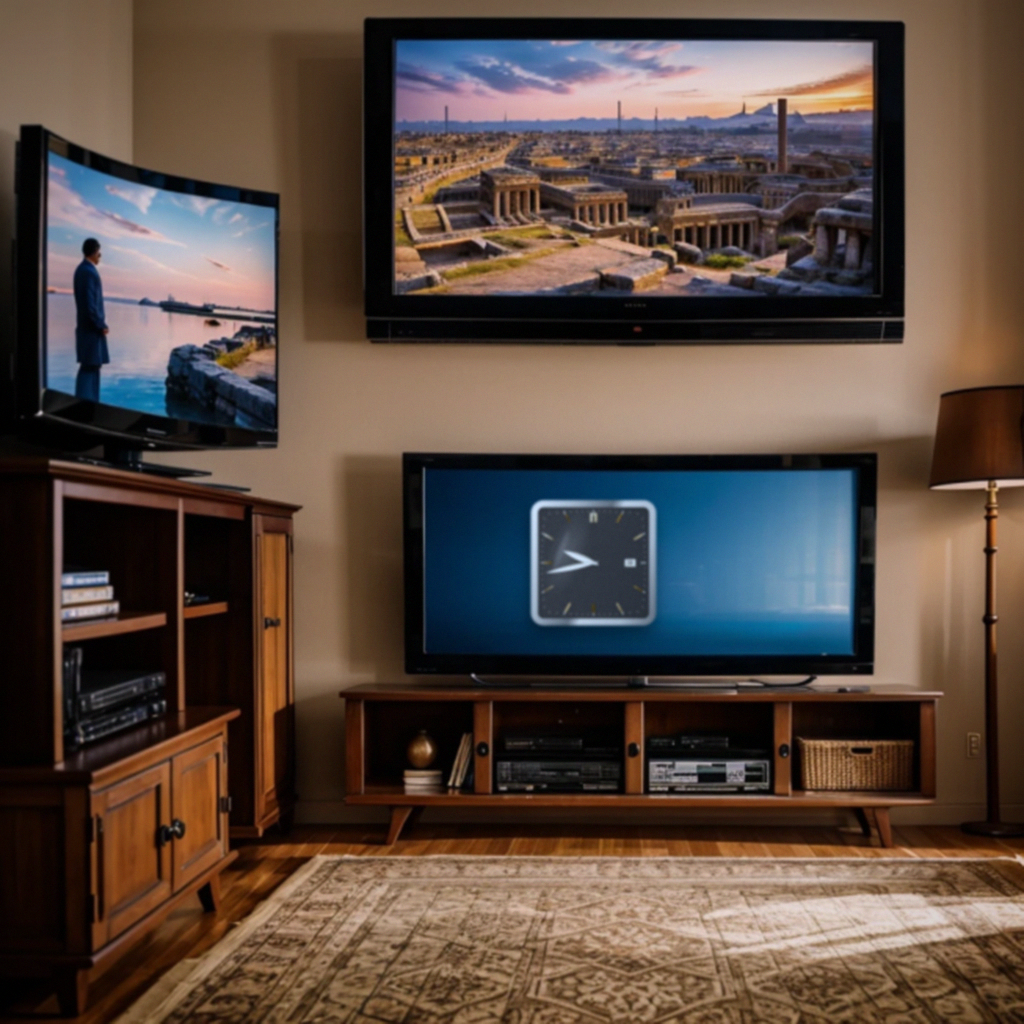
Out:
9.43
